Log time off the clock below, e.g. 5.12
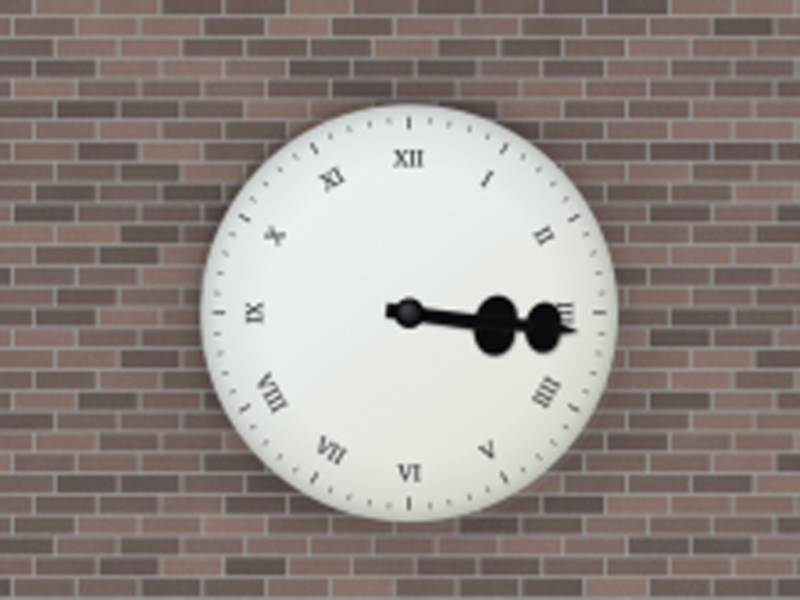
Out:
3.16
